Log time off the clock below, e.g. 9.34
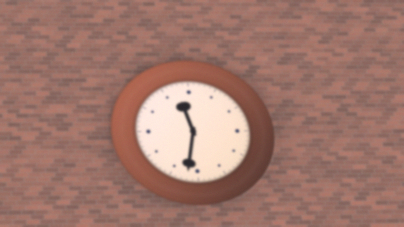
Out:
11.32
